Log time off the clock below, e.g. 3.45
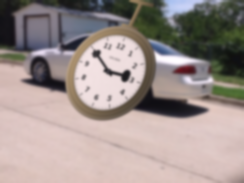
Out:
2.50
